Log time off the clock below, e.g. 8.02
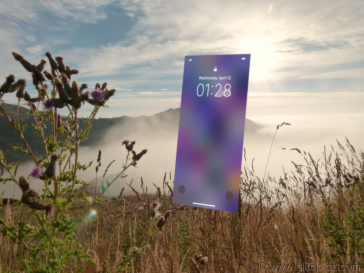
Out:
1.28
